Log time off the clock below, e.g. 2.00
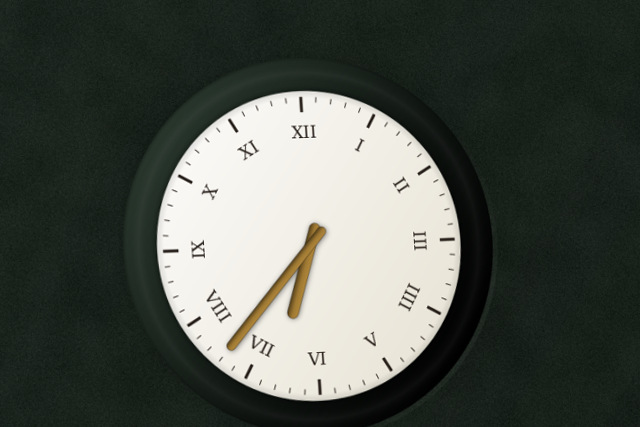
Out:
6.37
